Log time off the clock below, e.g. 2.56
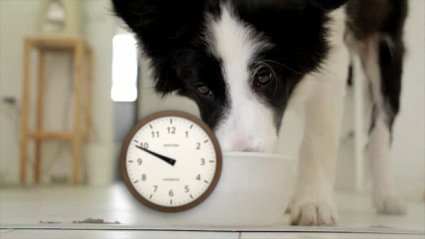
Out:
9.49
